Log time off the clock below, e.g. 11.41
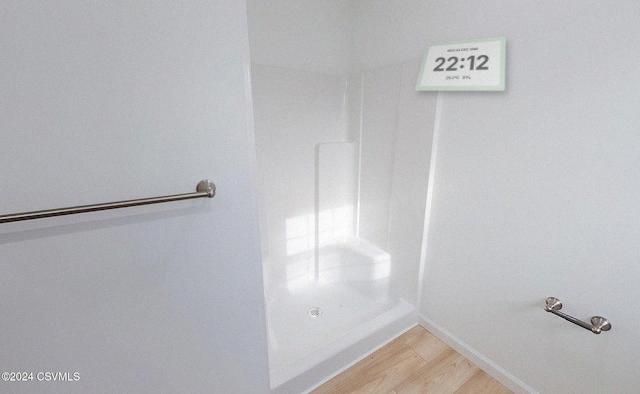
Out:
22.12
